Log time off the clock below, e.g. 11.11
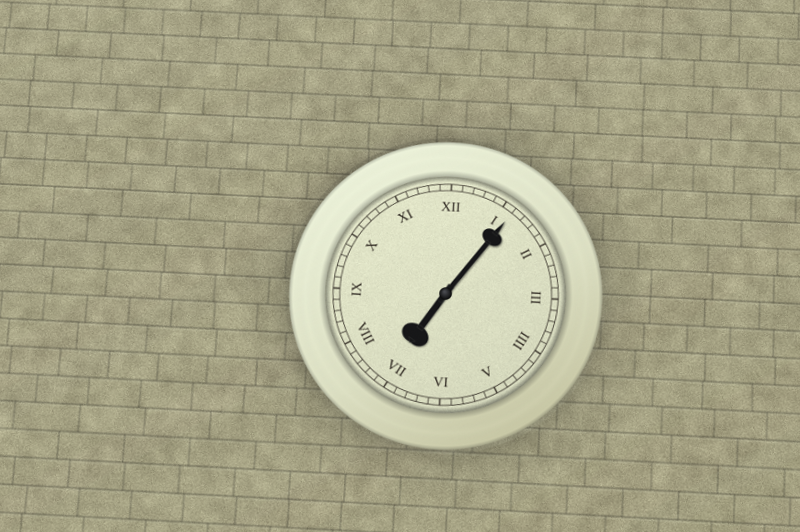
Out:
7.06
